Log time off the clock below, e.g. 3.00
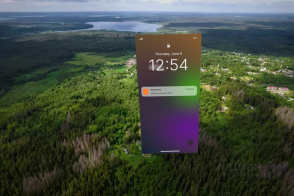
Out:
12.54
